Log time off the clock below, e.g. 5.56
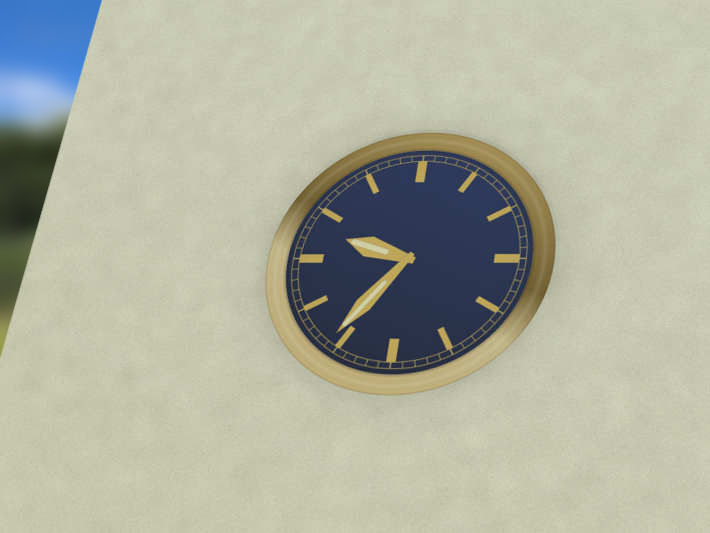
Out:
9.36
